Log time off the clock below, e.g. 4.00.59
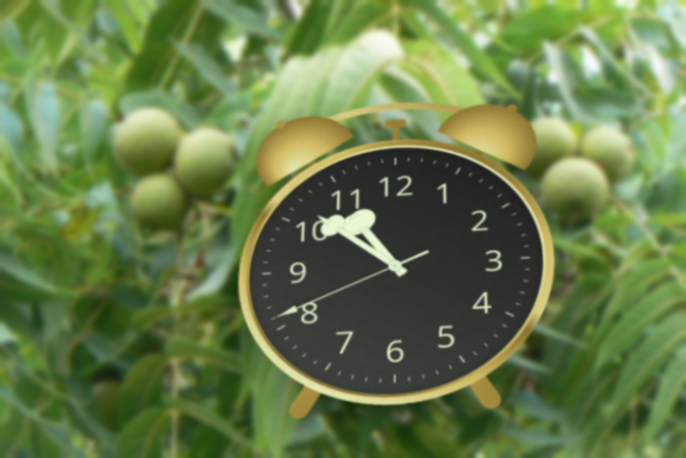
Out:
10.51.41
